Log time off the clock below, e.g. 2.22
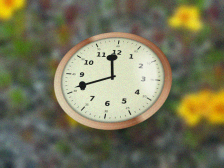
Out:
11.41
